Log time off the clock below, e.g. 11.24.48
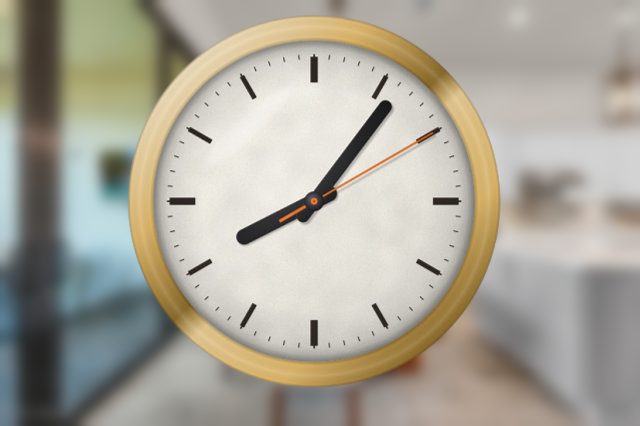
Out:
8.06.10
